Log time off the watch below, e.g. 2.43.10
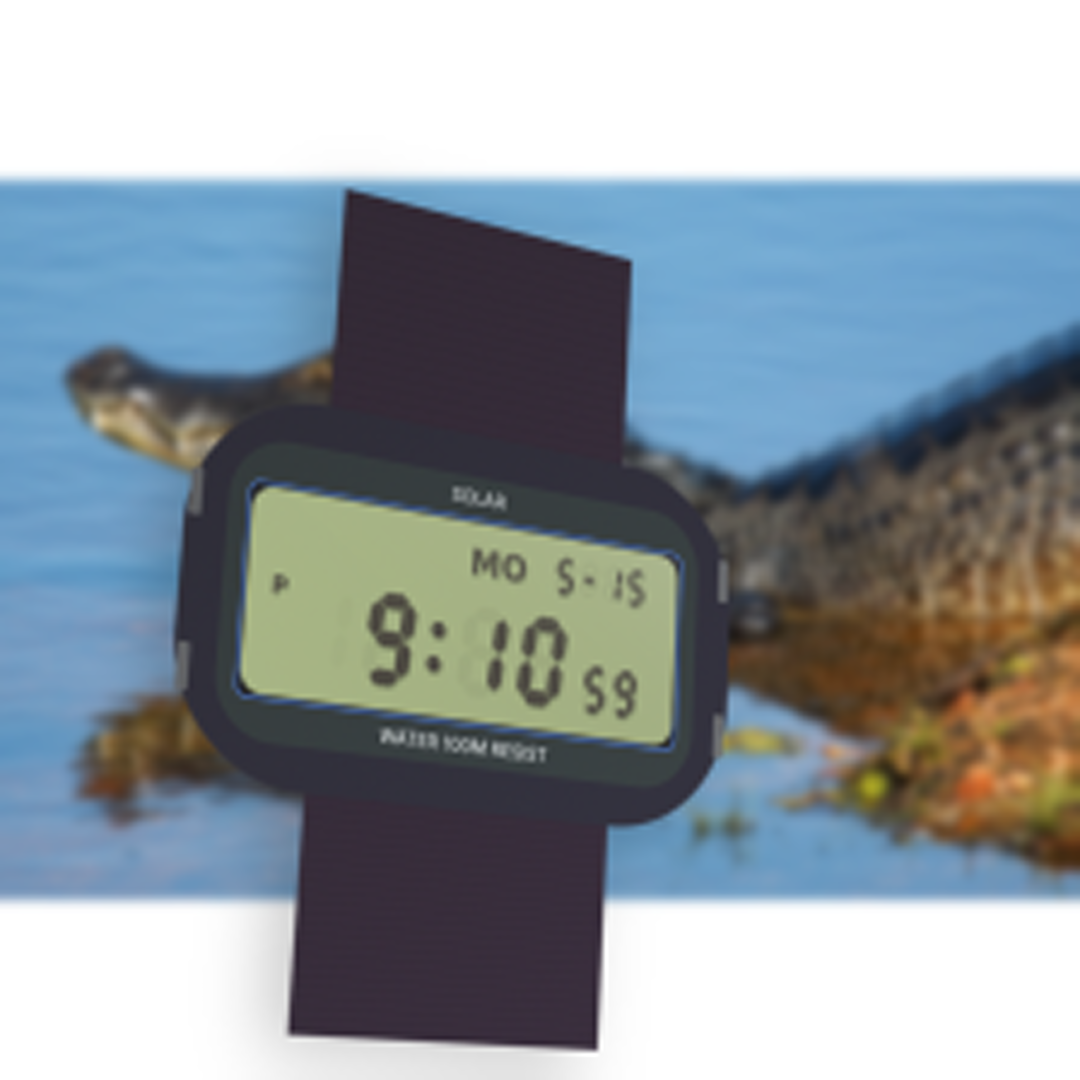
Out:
9.10.59
